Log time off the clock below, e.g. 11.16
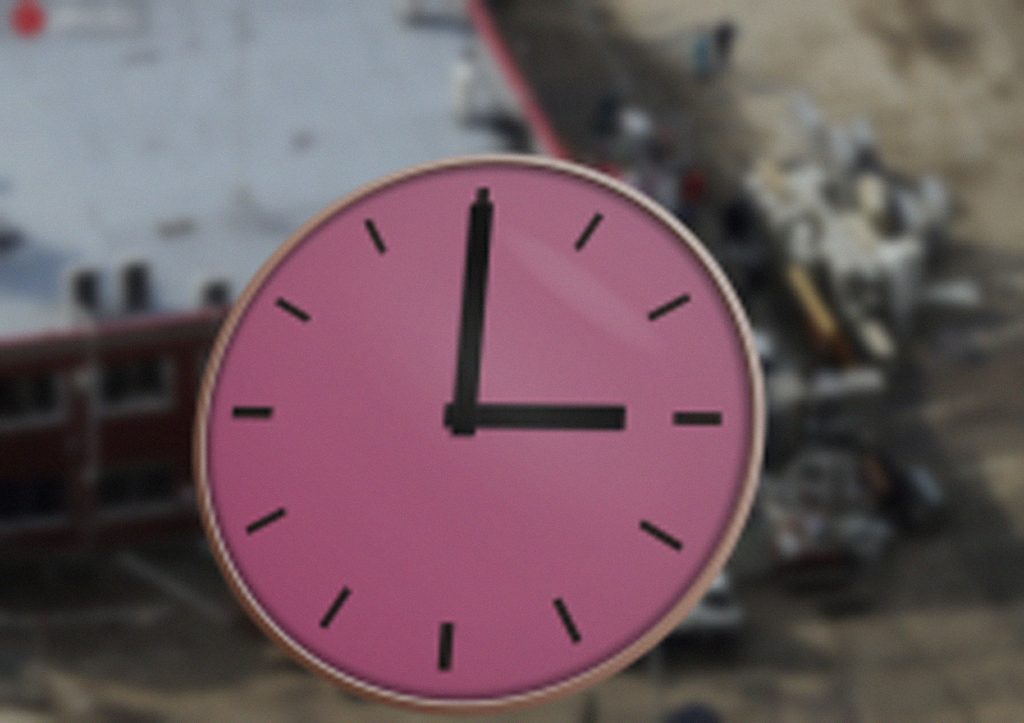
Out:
3.00
